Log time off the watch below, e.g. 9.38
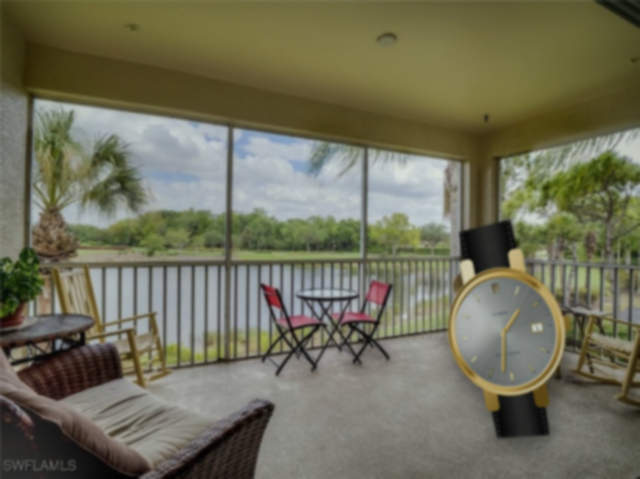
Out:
1.32
